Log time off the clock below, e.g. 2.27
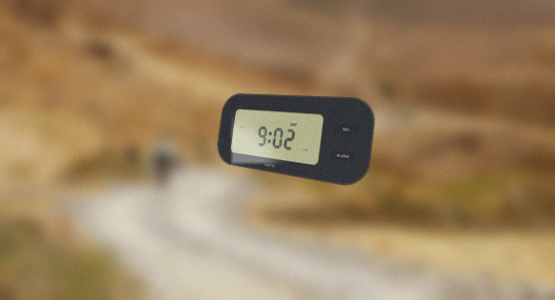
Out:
9.02
